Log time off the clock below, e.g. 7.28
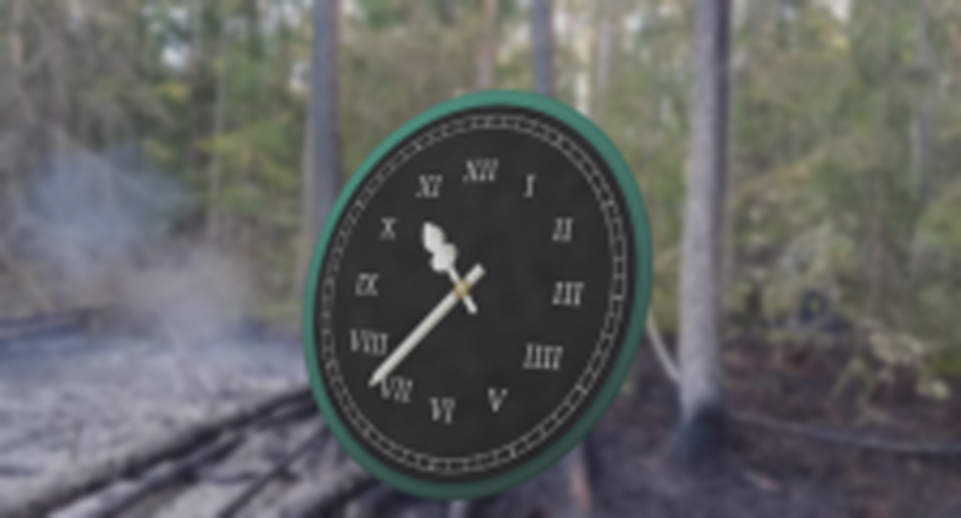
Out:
10.37
